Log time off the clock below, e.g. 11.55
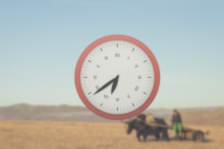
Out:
6.39
